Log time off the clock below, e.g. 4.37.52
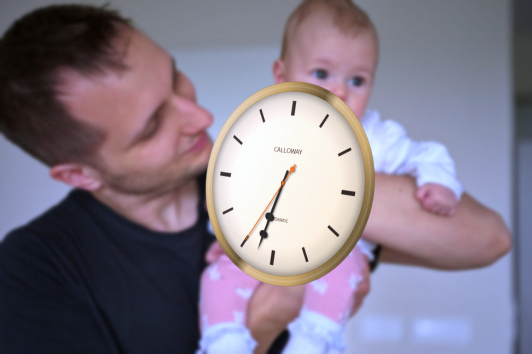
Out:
6.32.35
